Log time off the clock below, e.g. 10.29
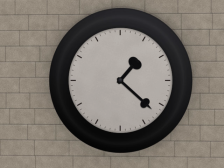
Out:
1.22
